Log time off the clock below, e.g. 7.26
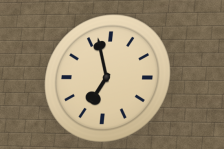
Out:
6.57
